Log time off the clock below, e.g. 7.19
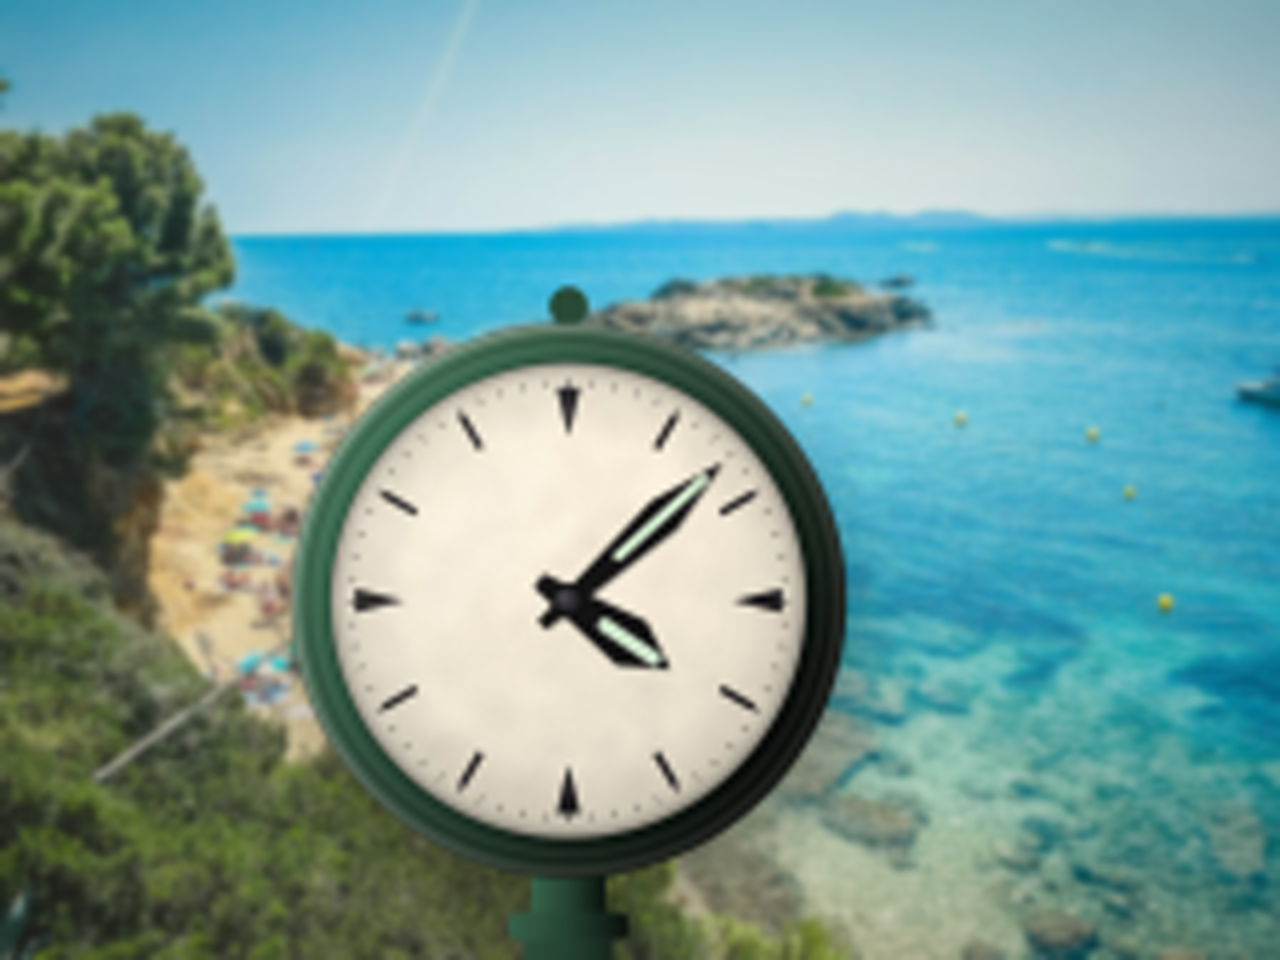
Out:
4.08
